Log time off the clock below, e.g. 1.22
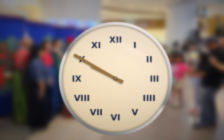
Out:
9.50
